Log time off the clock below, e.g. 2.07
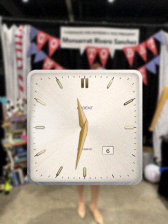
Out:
11.32
